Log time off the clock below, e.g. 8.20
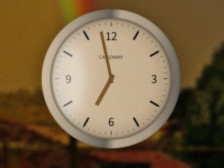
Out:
6.58
